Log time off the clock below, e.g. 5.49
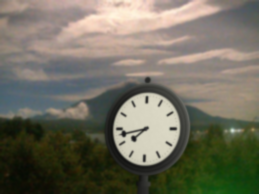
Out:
7.43
